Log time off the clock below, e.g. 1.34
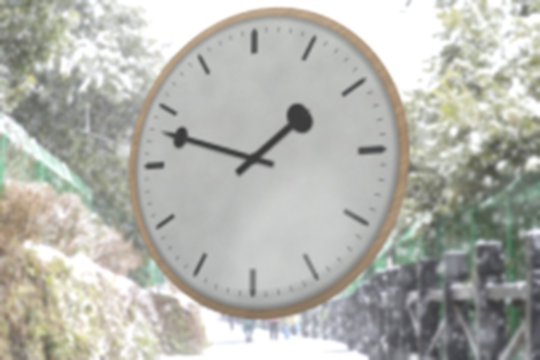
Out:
1.48
